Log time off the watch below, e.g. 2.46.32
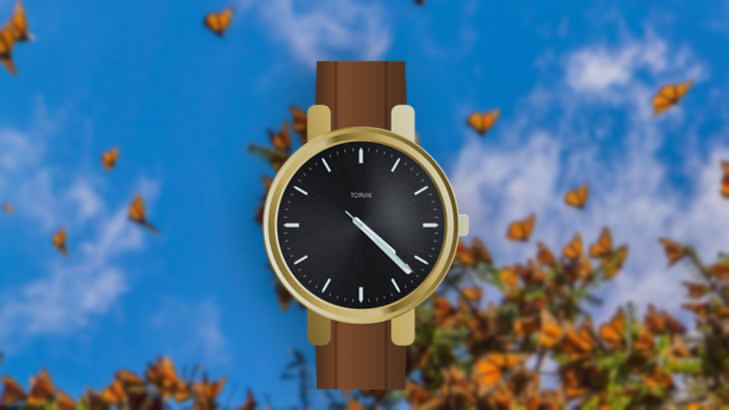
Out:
4.22.22
